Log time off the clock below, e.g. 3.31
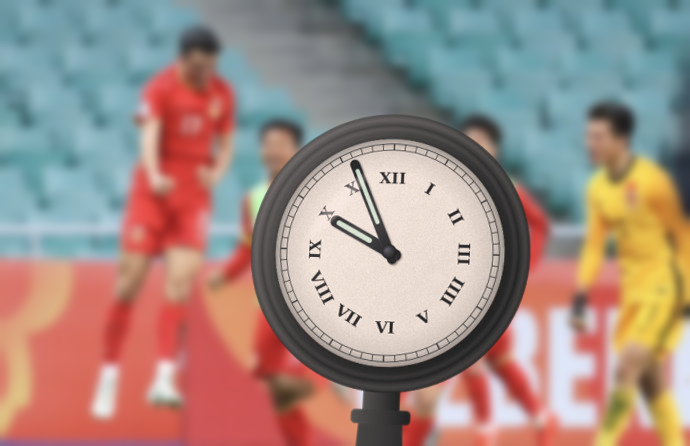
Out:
9.56
